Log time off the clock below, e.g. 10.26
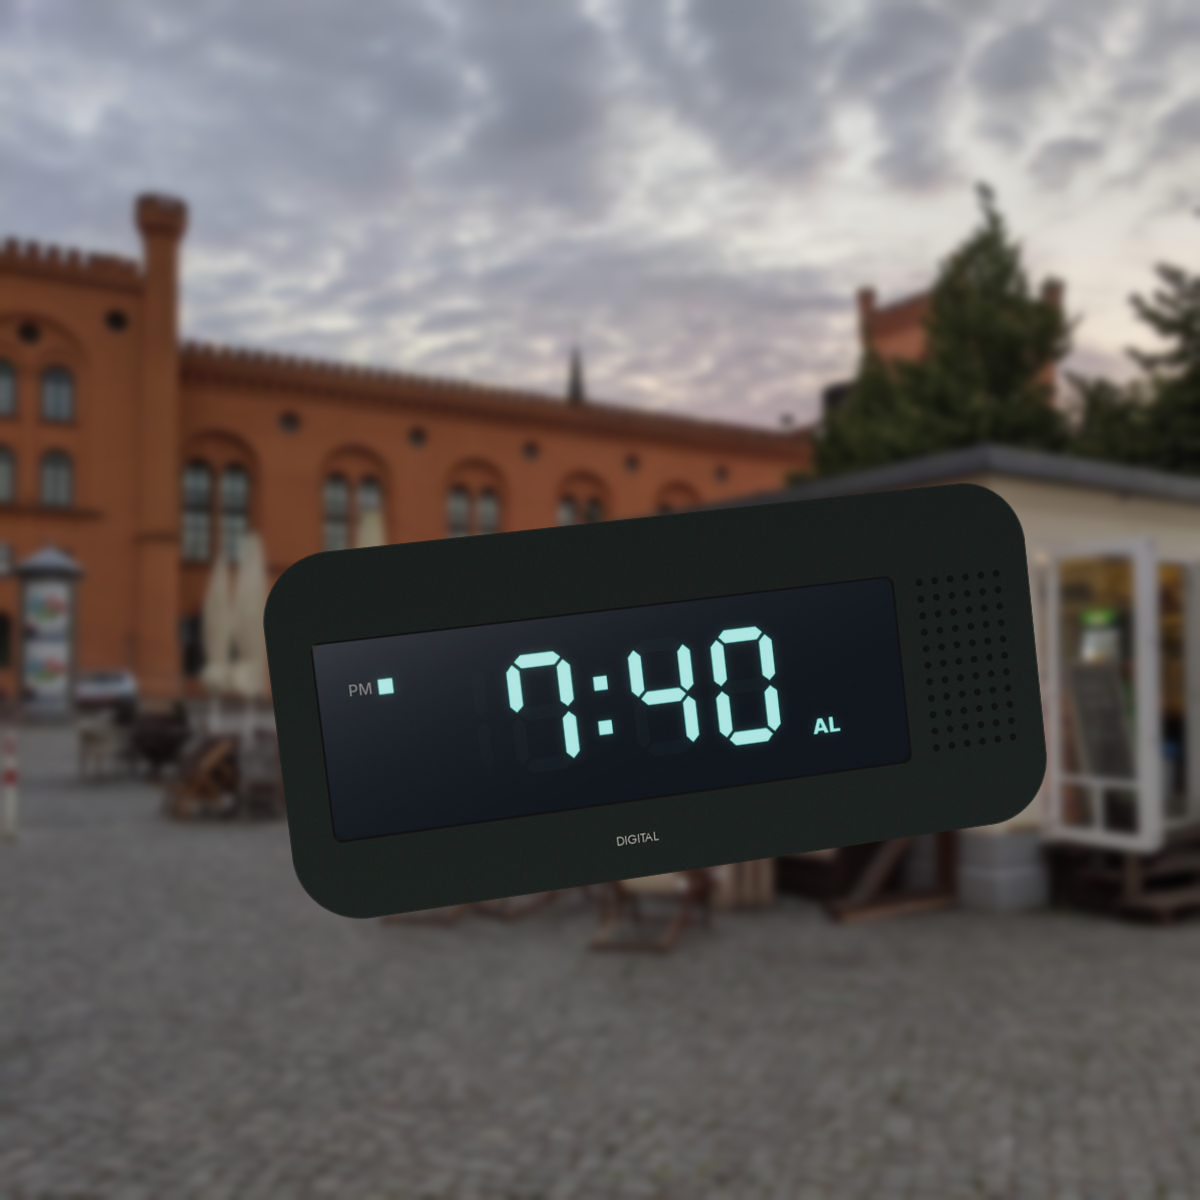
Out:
7.40
